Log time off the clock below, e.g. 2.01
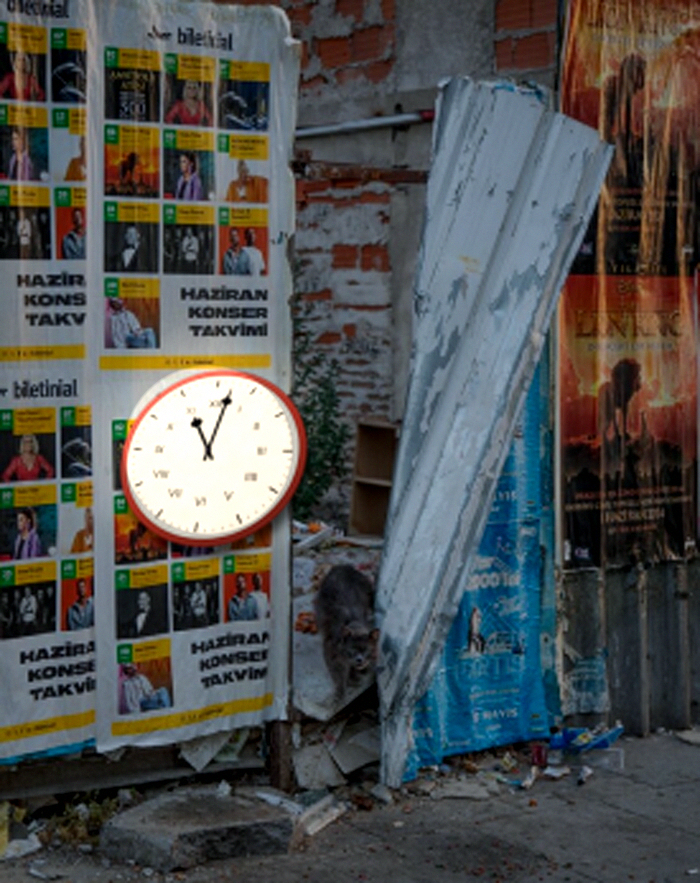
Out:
11.02
